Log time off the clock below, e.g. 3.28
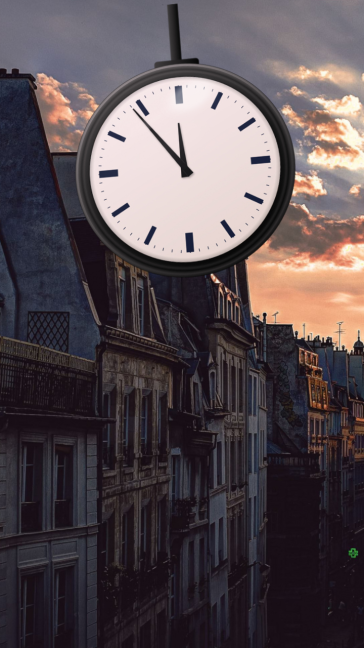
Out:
11.54
